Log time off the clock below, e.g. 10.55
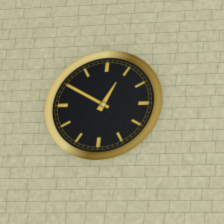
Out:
12.50
